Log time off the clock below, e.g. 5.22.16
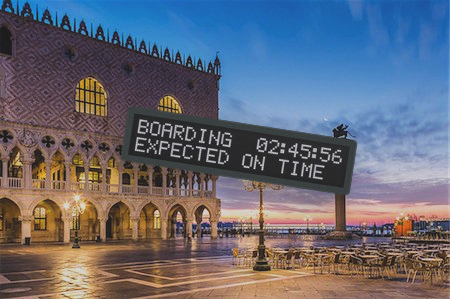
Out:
2.45.56
